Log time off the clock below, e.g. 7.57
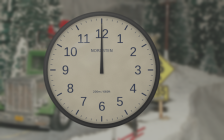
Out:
12.00
